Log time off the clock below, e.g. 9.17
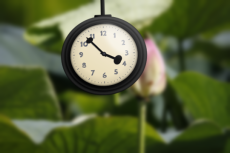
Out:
3.53
